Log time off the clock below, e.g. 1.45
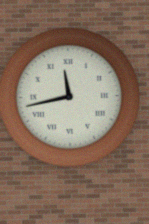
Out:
11.43
